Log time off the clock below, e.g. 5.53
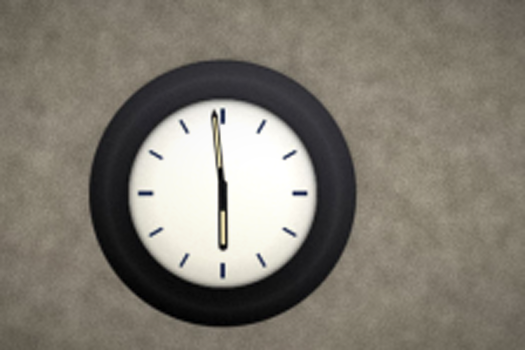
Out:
5.59
